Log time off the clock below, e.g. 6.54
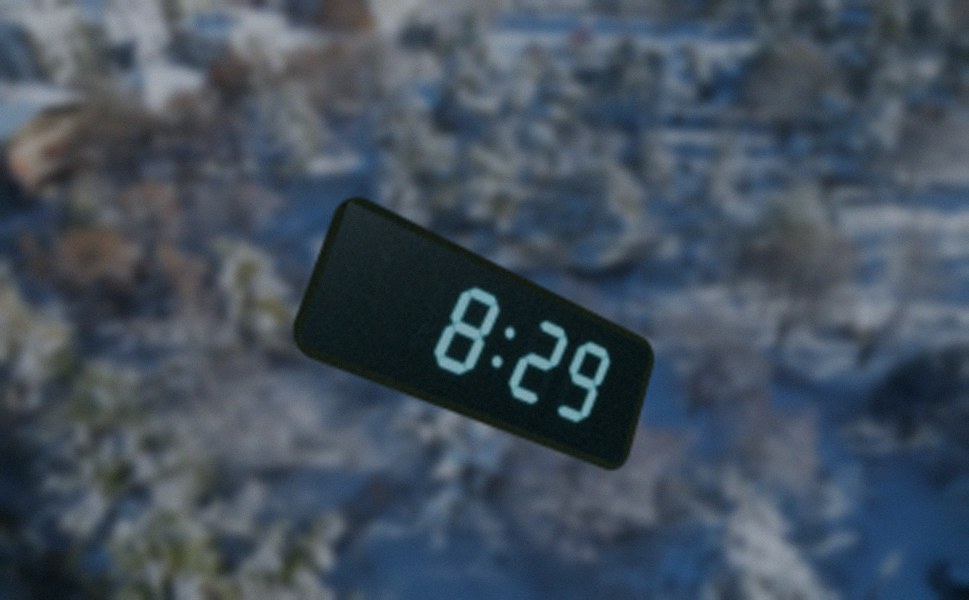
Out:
8.29
